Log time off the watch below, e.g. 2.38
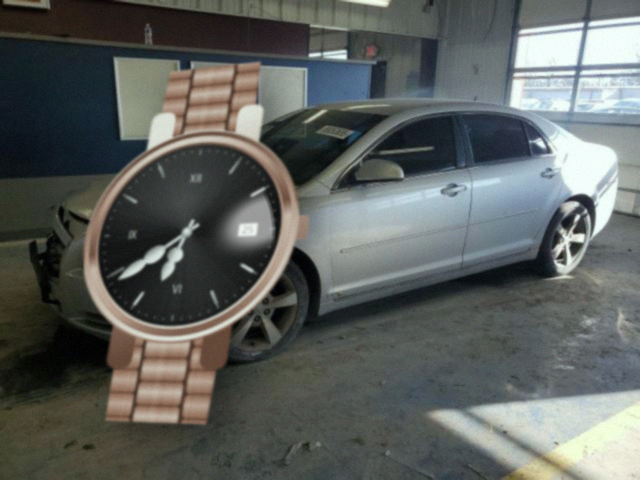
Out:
6.39
